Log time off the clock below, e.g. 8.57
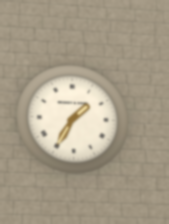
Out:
1.35
